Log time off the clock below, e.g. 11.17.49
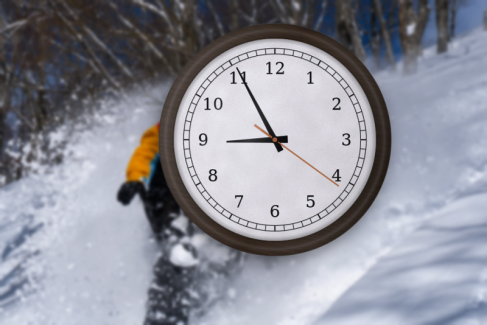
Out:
8.55.21
